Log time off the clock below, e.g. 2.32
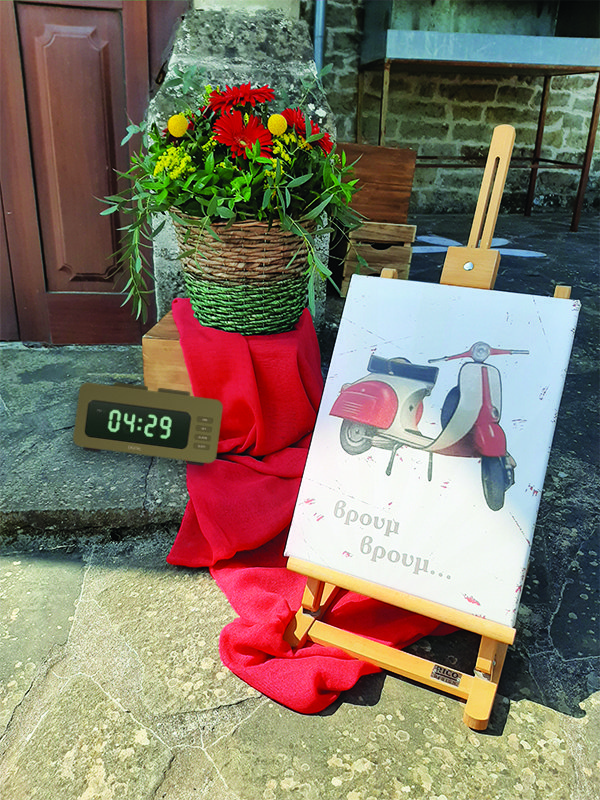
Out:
4.29
